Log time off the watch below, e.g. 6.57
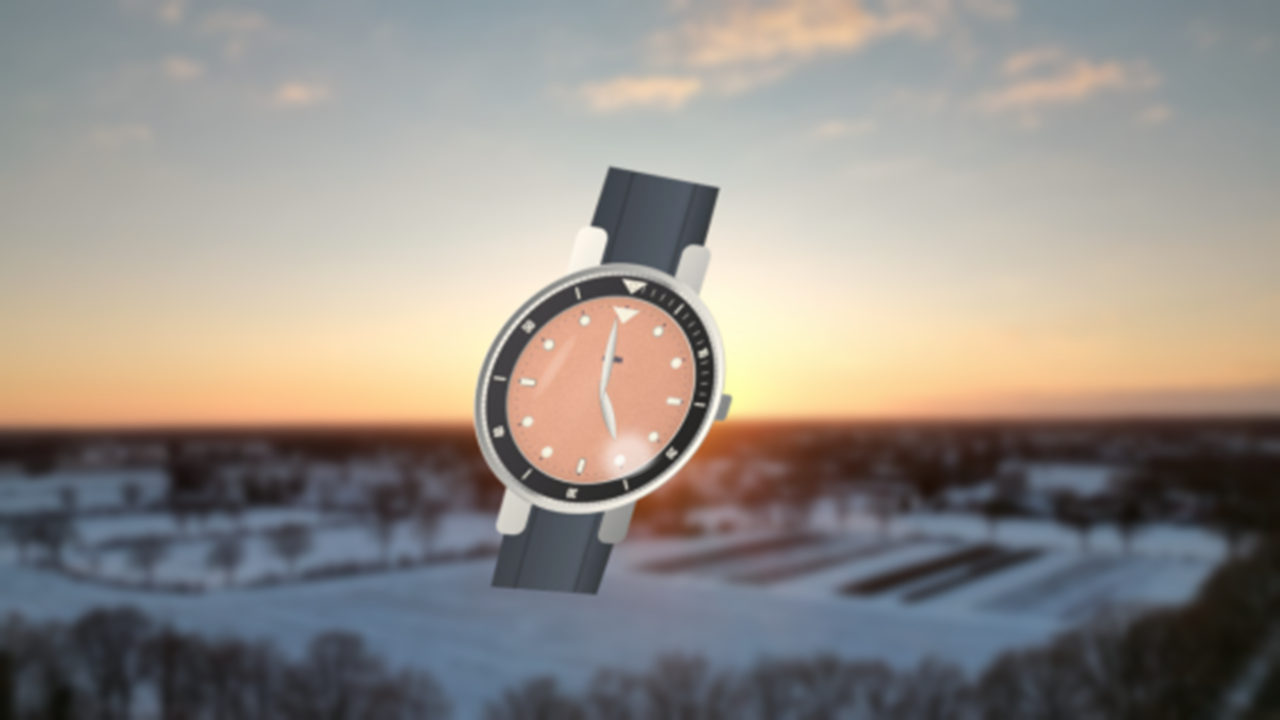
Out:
4.59
